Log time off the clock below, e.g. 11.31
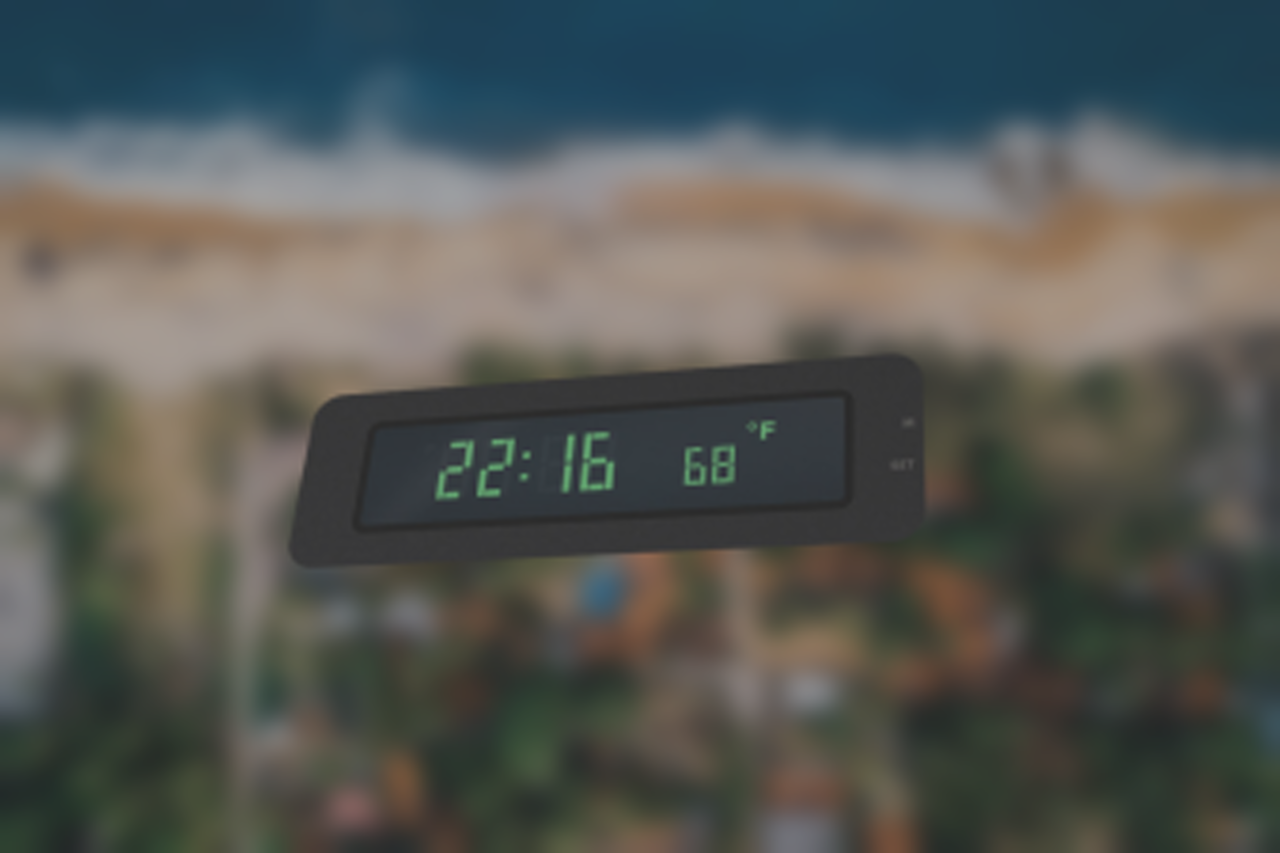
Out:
22.16
